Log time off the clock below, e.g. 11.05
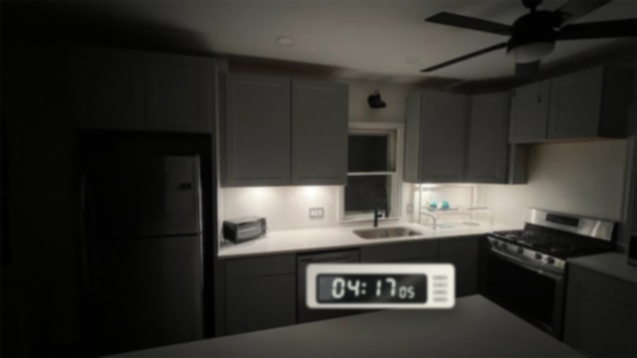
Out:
4.17
